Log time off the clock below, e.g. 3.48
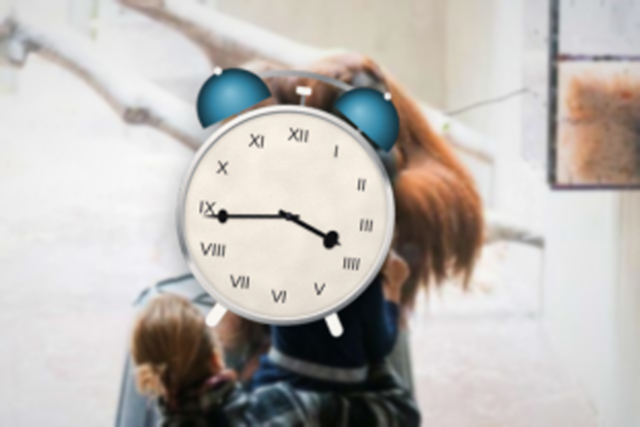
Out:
3.44
